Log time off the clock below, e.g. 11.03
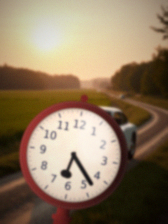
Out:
6.23
